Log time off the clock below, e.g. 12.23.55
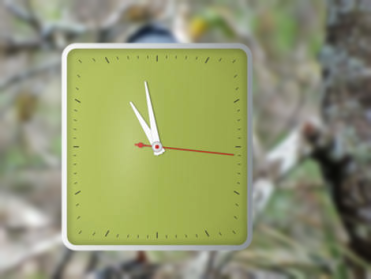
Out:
10.58.16
